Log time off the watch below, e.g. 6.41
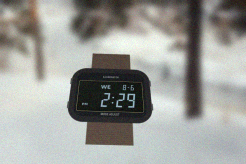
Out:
2.29
